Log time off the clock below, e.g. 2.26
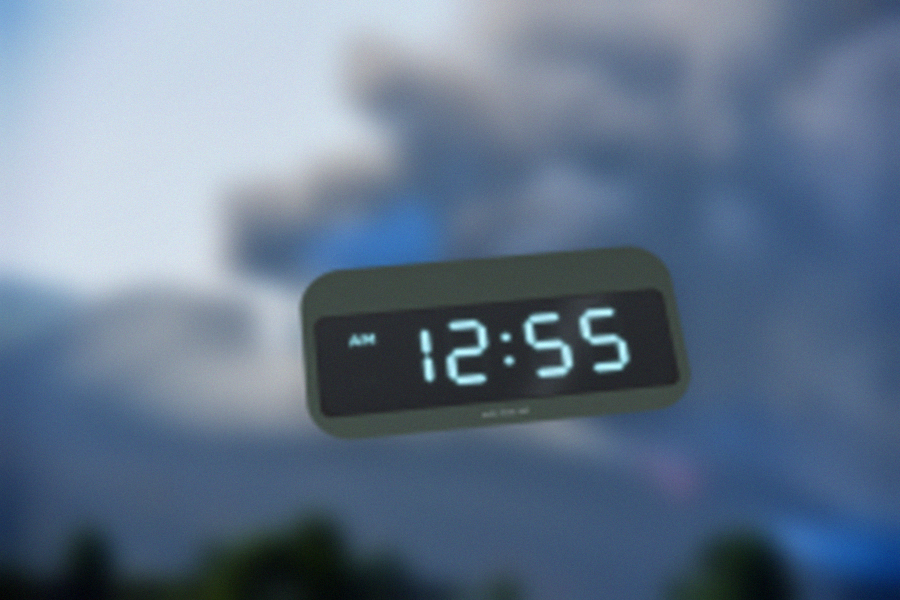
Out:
12.55
